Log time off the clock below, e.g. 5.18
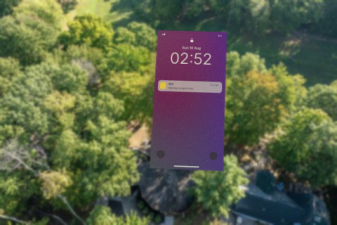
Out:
2.52
